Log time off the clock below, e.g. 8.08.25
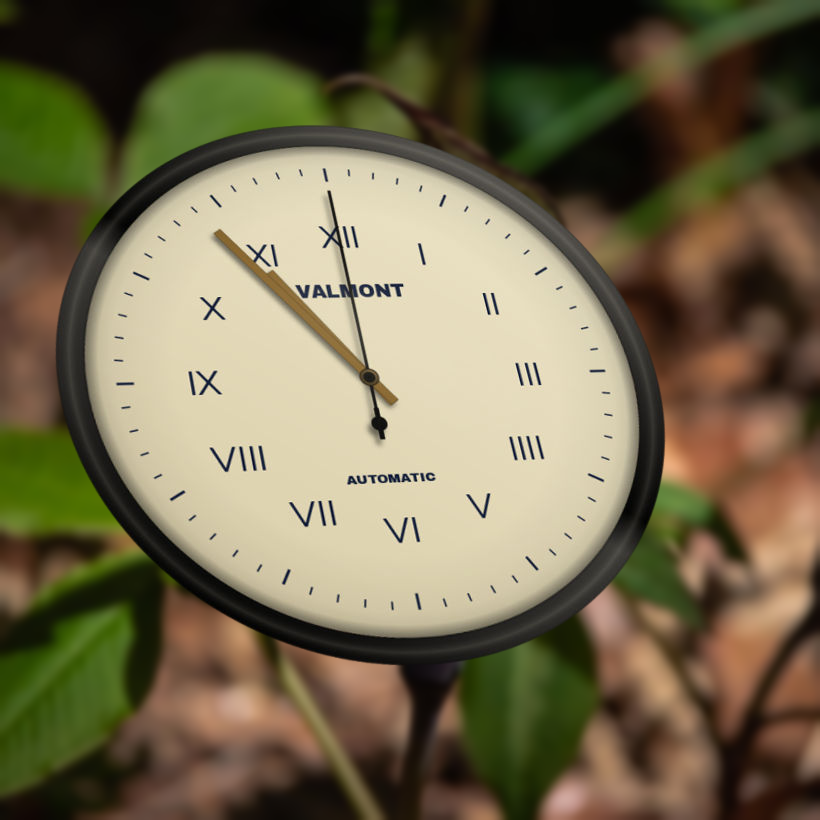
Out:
10.54.00
